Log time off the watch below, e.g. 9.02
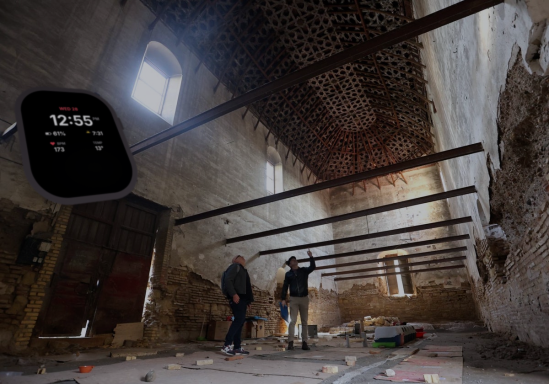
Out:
12.55
